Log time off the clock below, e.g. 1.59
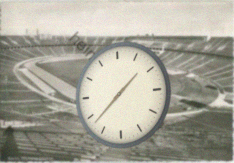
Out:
1.38
